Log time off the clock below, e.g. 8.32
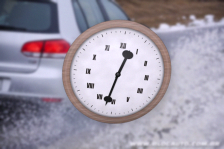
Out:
12.32
